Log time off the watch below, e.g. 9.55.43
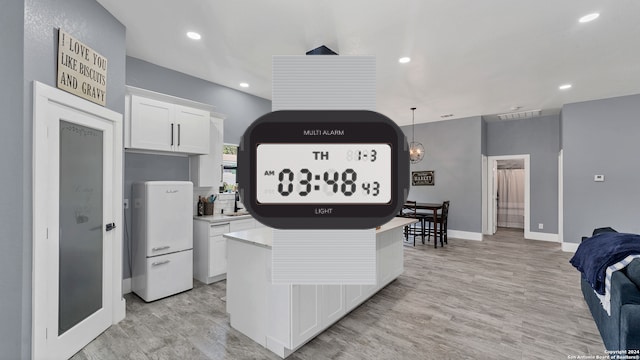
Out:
3.48.43
